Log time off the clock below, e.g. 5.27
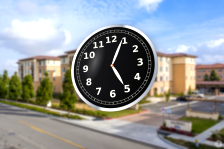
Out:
5.04
